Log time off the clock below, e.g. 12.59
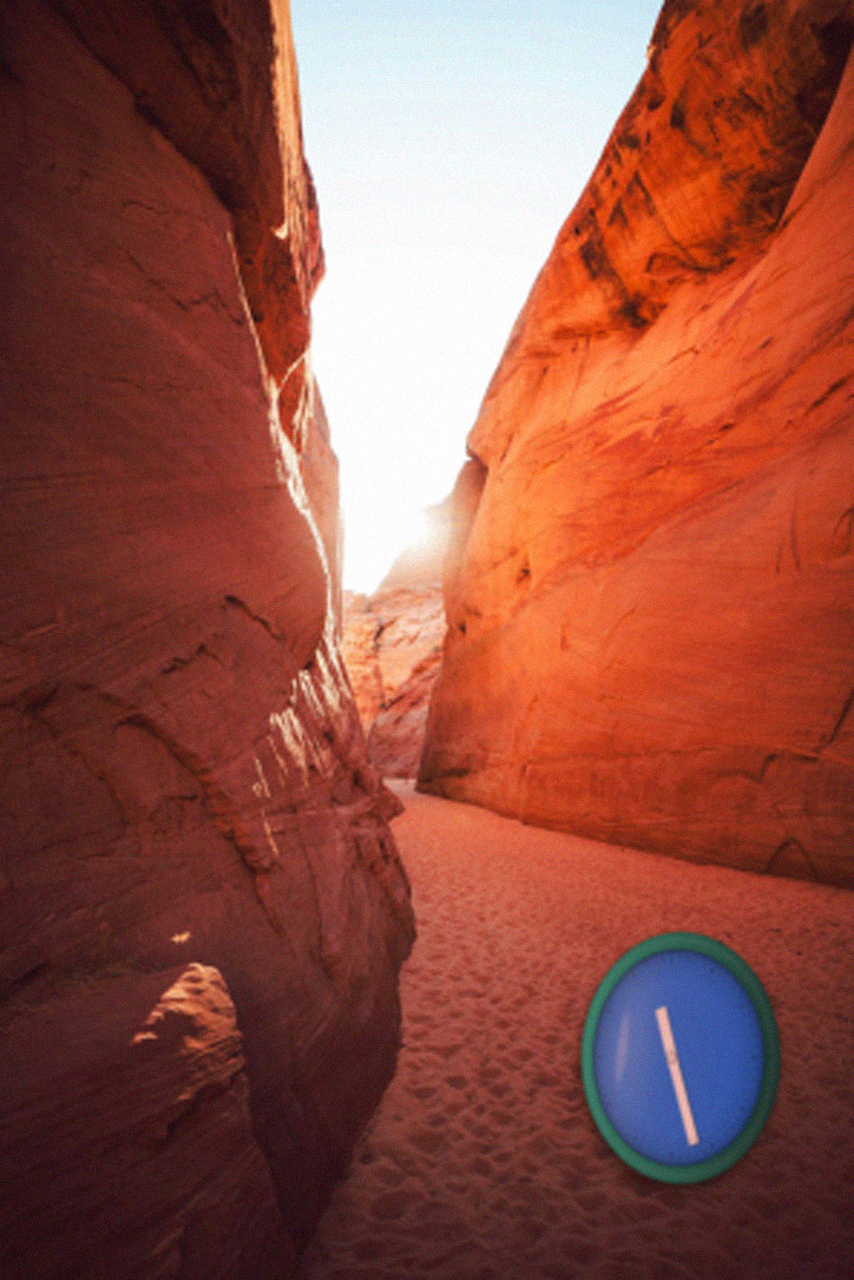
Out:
11.27
